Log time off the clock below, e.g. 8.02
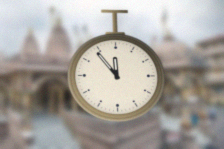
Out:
11.54
